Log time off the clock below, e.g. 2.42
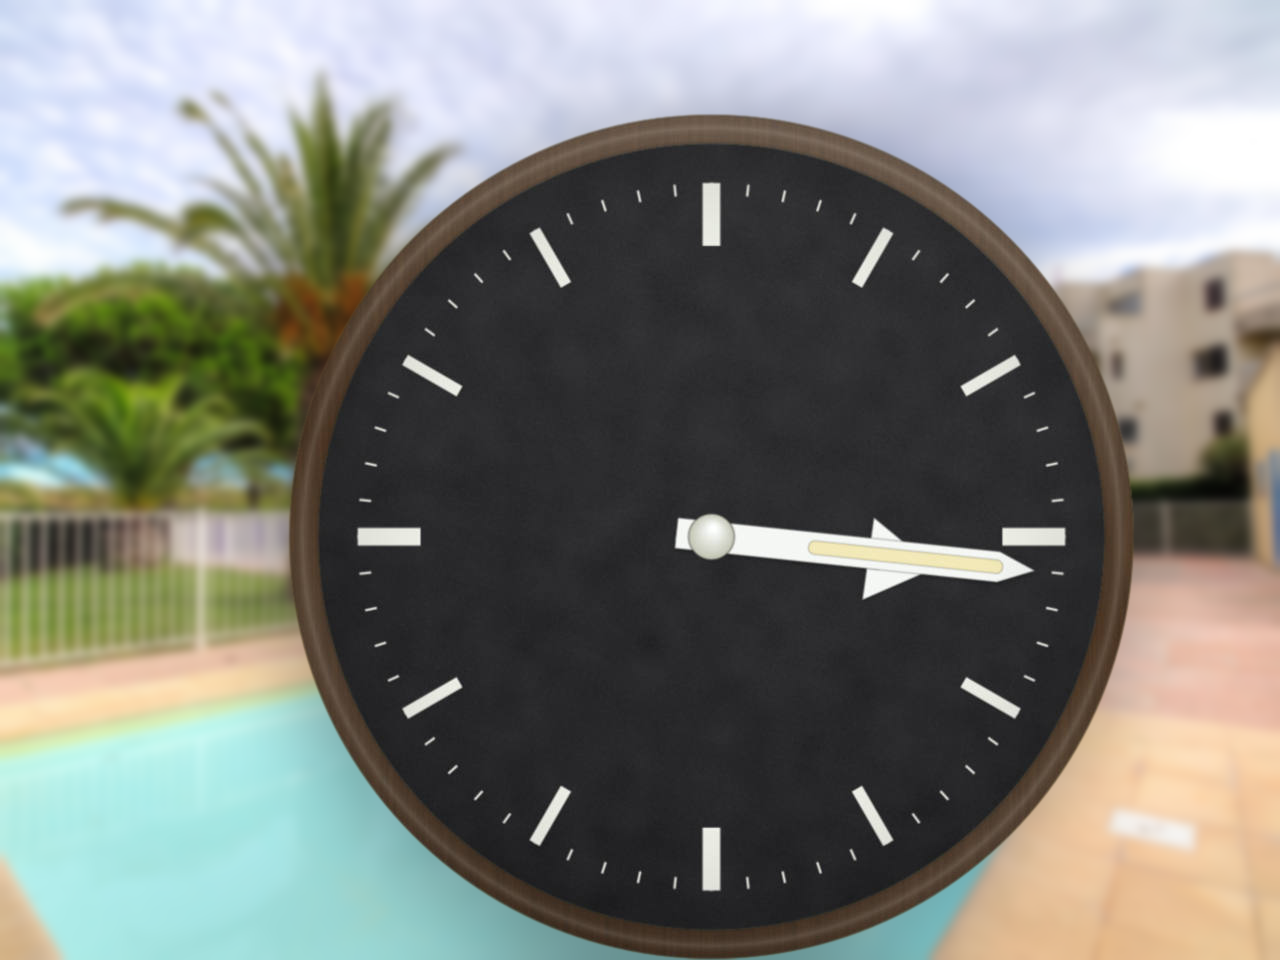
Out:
3.16
